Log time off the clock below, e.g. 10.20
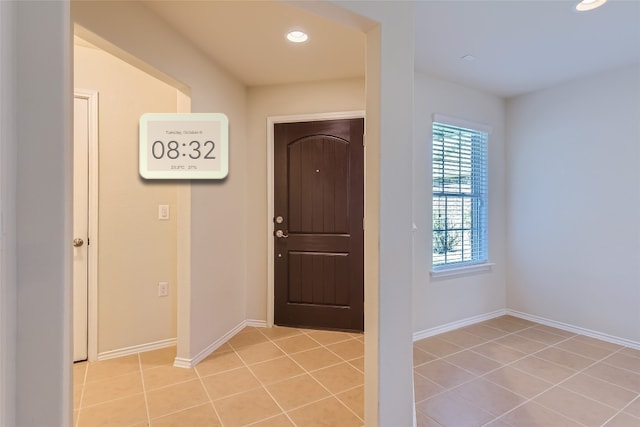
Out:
8.32
